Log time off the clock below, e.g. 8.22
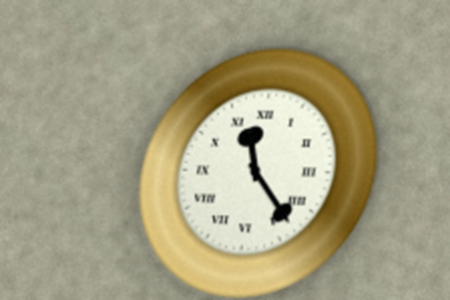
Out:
11.23
